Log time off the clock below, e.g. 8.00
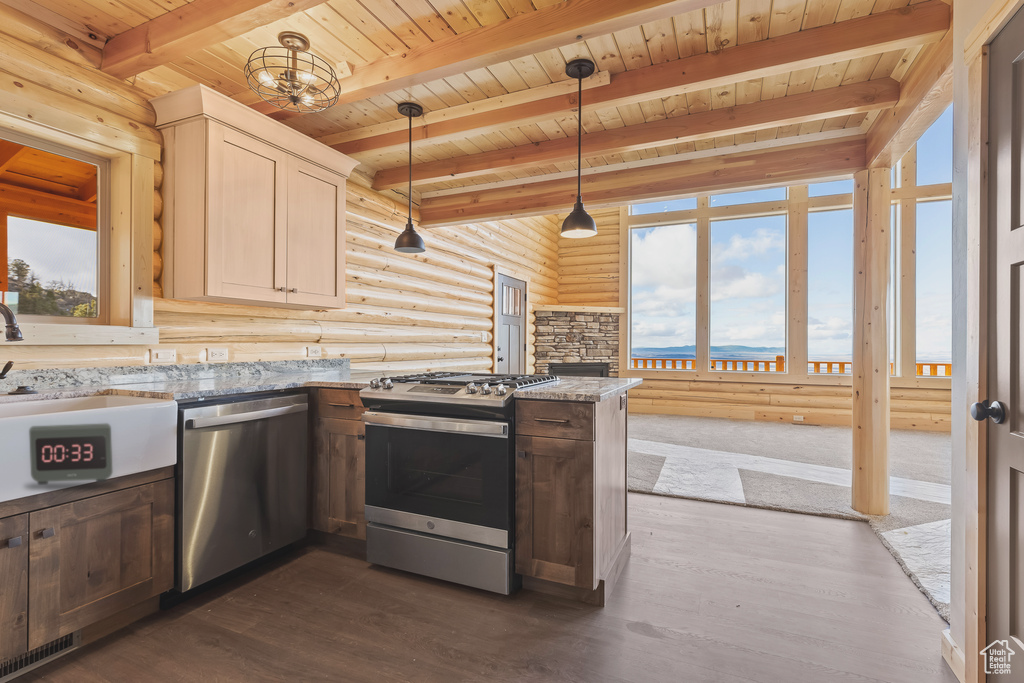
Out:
0.33
